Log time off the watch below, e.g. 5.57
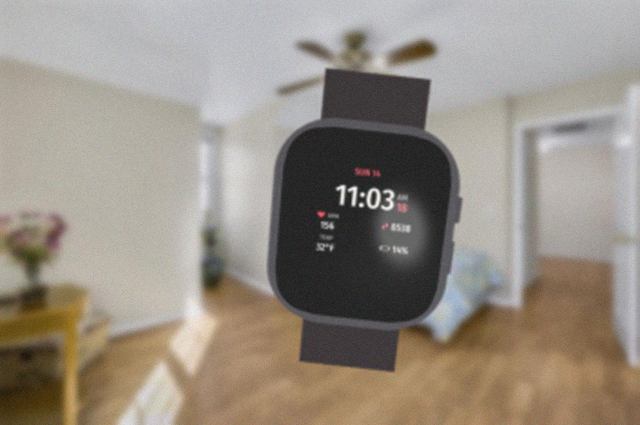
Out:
11.03
